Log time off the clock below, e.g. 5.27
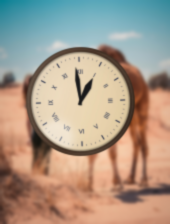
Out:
12.59
